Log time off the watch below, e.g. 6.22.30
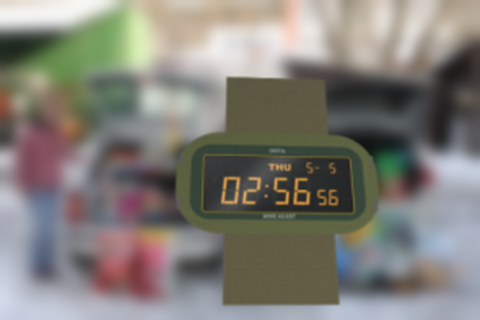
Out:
2.56.56
